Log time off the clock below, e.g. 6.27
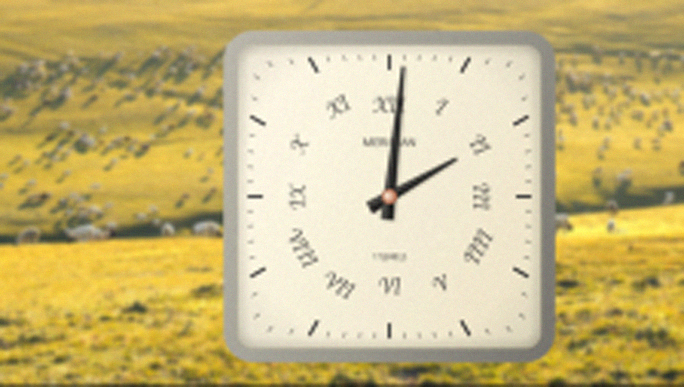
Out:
2.01
